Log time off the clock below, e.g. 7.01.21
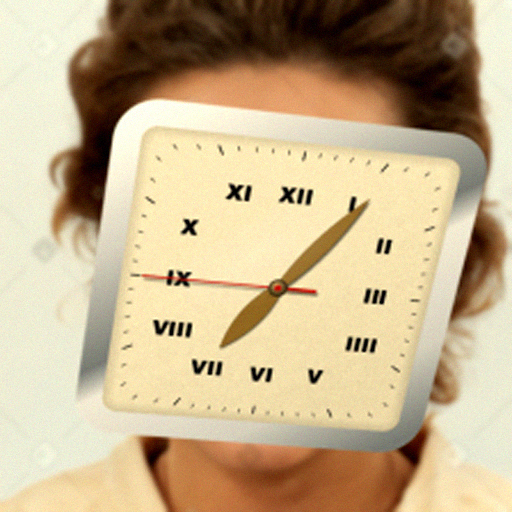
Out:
7.05.45
